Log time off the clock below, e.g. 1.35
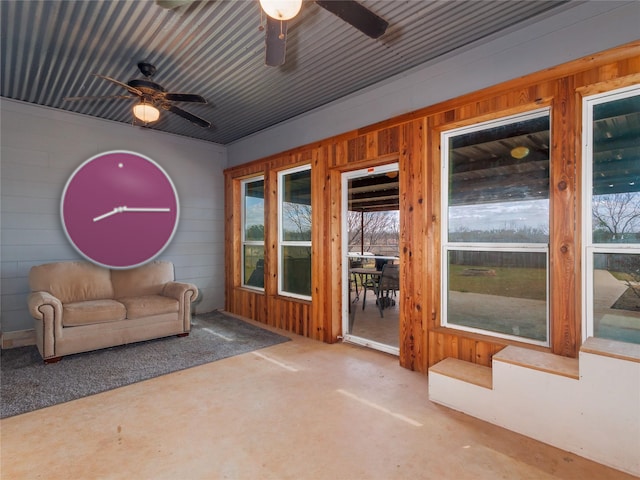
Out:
8.15
